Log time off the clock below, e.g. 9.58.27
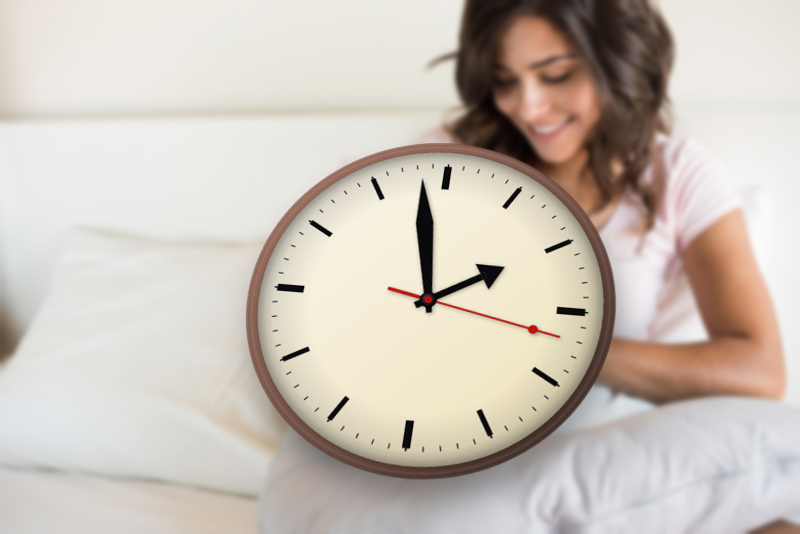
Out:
1.58.17
